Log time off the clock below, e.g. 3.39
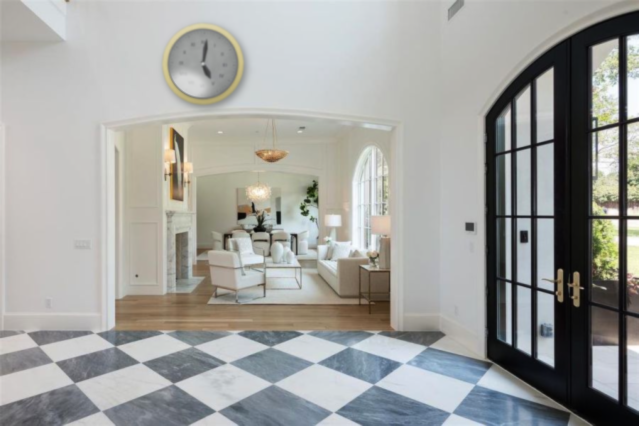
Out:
5.01
